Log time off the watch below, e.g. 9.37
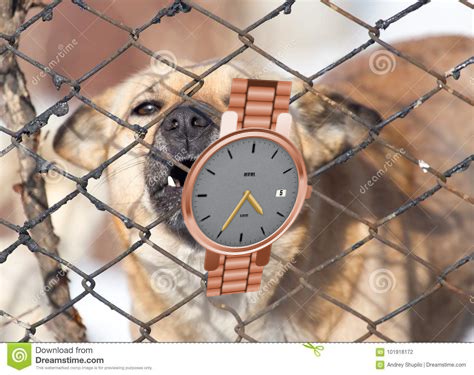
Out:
4.35
